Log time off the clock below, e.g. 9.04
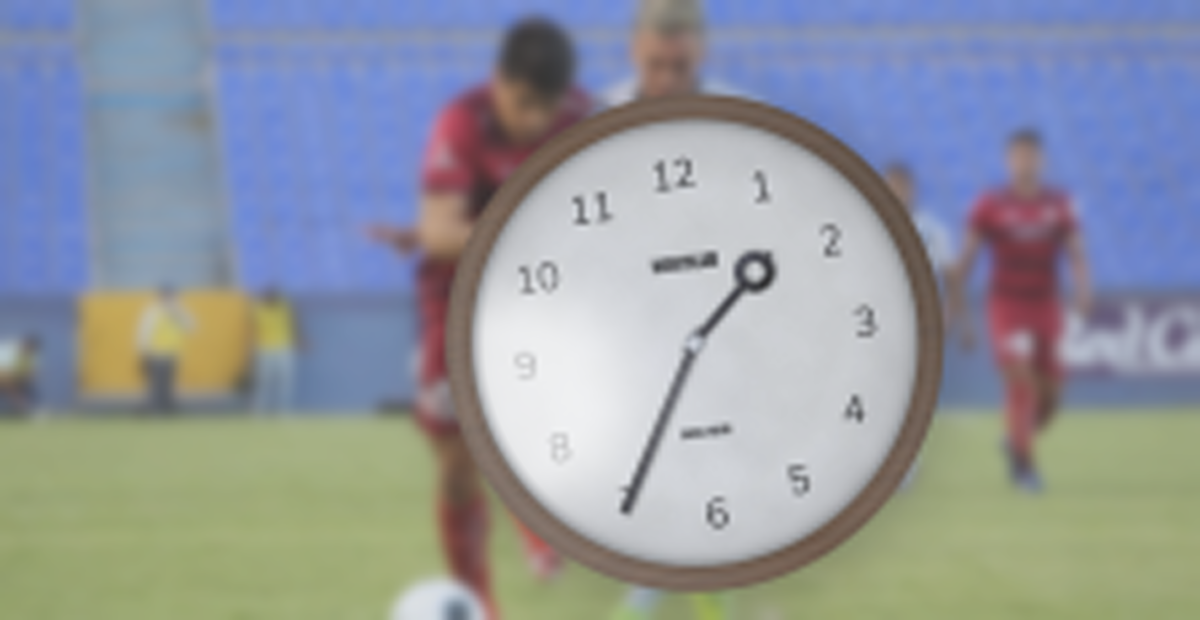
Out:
1.35
